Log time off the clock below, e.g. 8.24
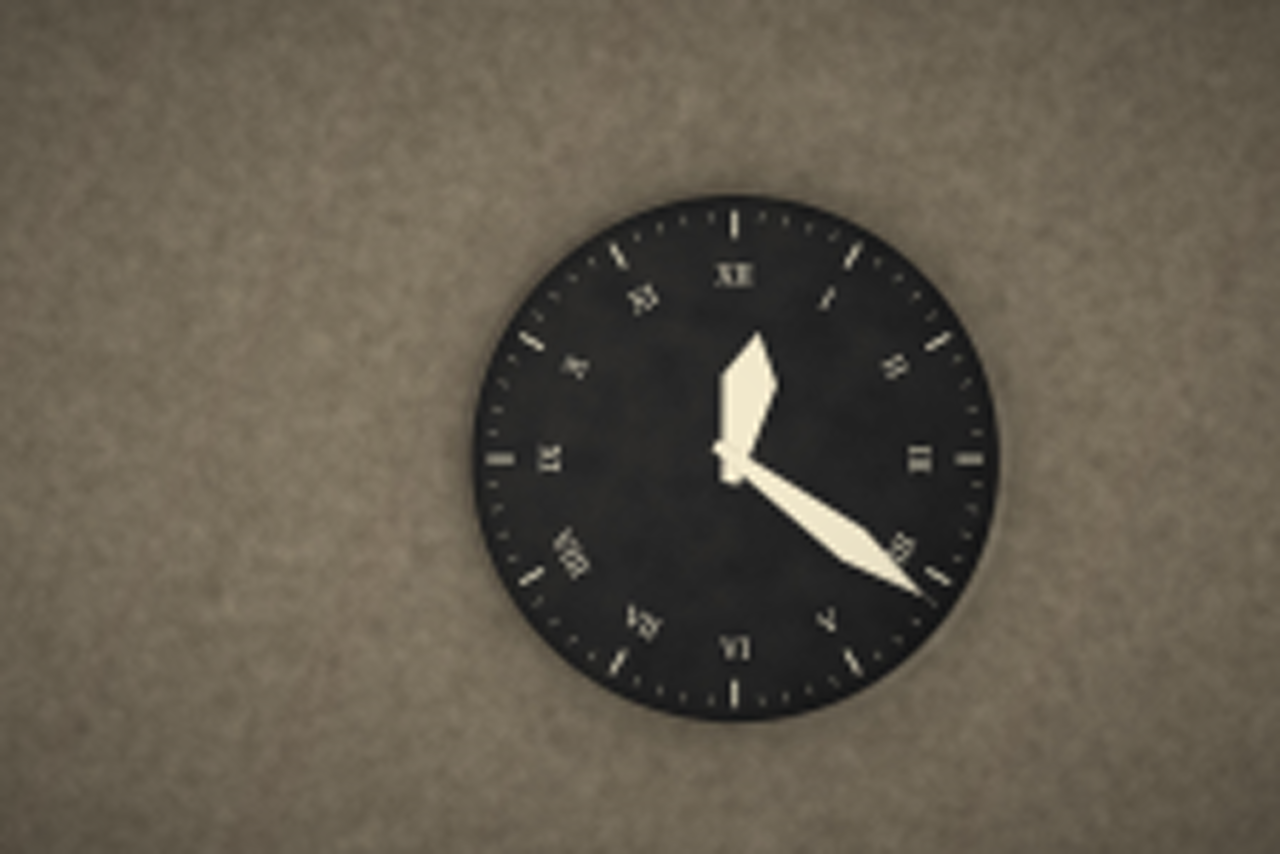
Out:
12.21
